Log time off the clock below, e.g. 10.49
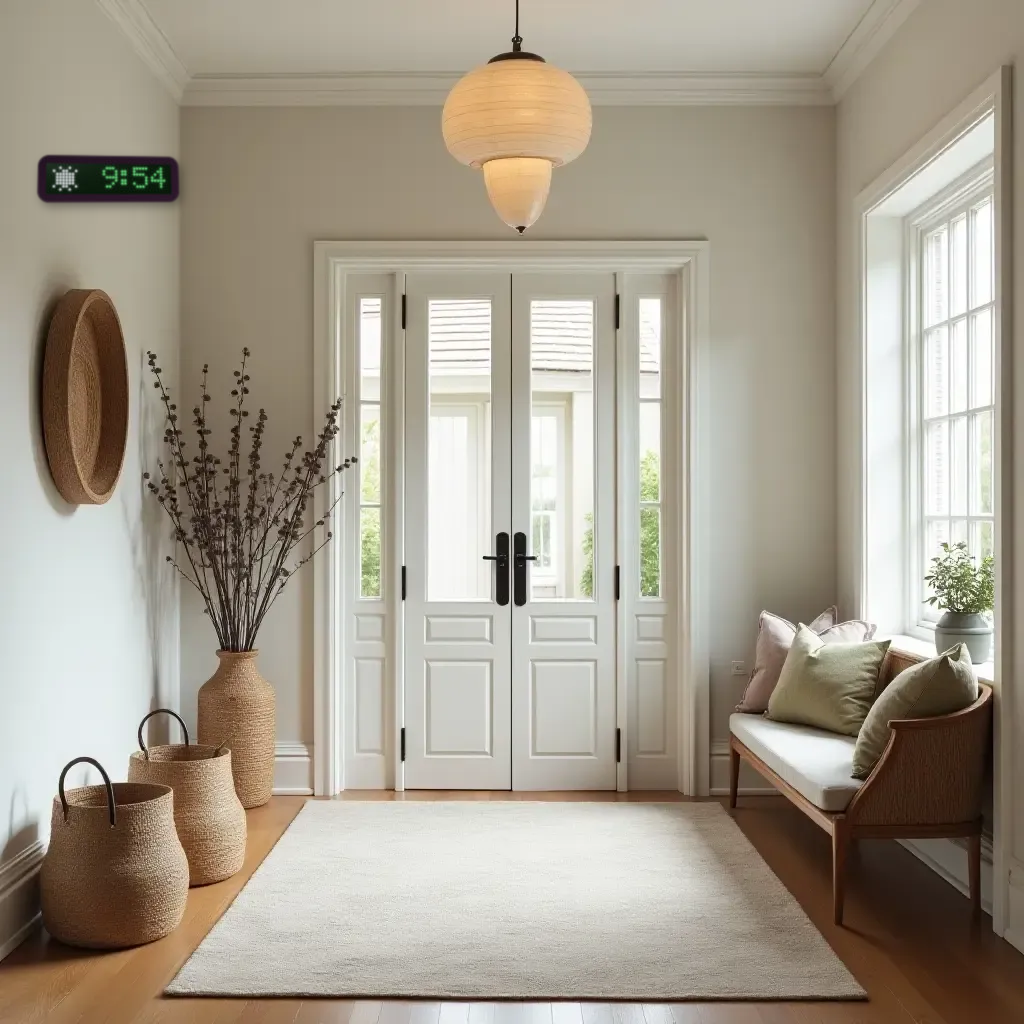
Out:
9.54
